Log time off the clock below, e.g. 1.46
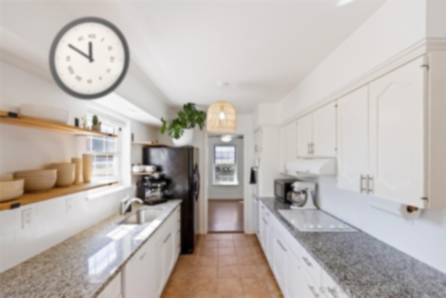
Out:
11.50
